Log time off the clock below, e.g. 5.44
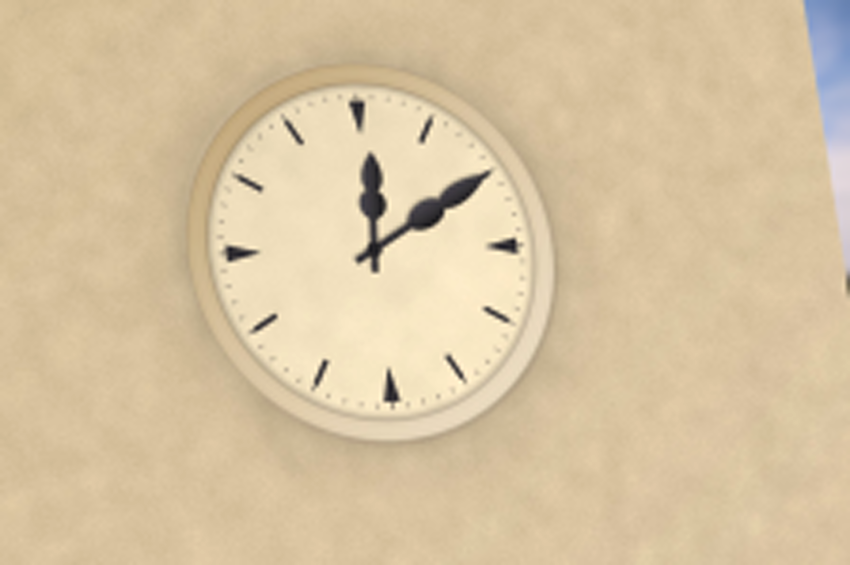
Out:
12.10
